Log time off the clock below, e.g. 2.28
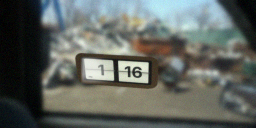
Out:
1.16
